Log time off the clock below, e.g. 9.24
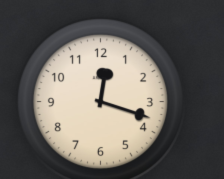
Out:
12.18
